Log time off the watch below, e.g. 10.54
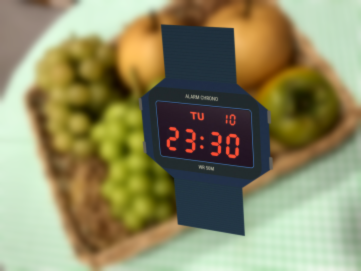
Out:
23.30
